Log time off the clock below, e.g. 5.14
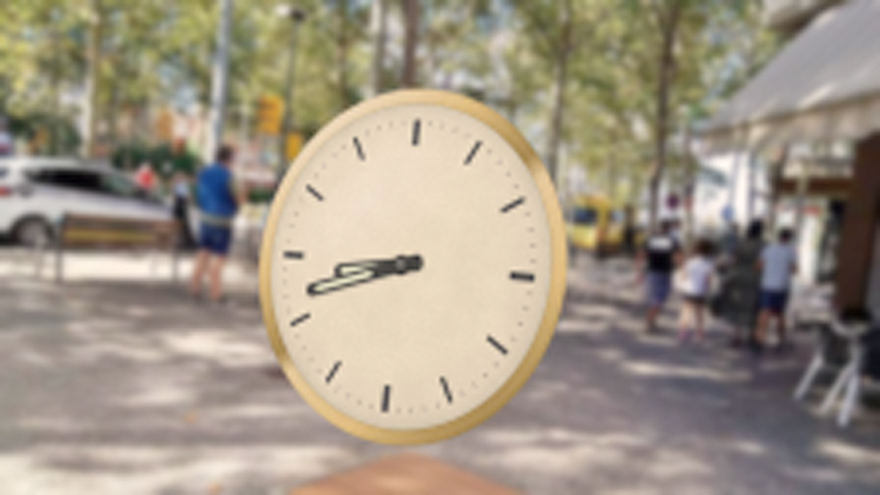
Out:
8.42
